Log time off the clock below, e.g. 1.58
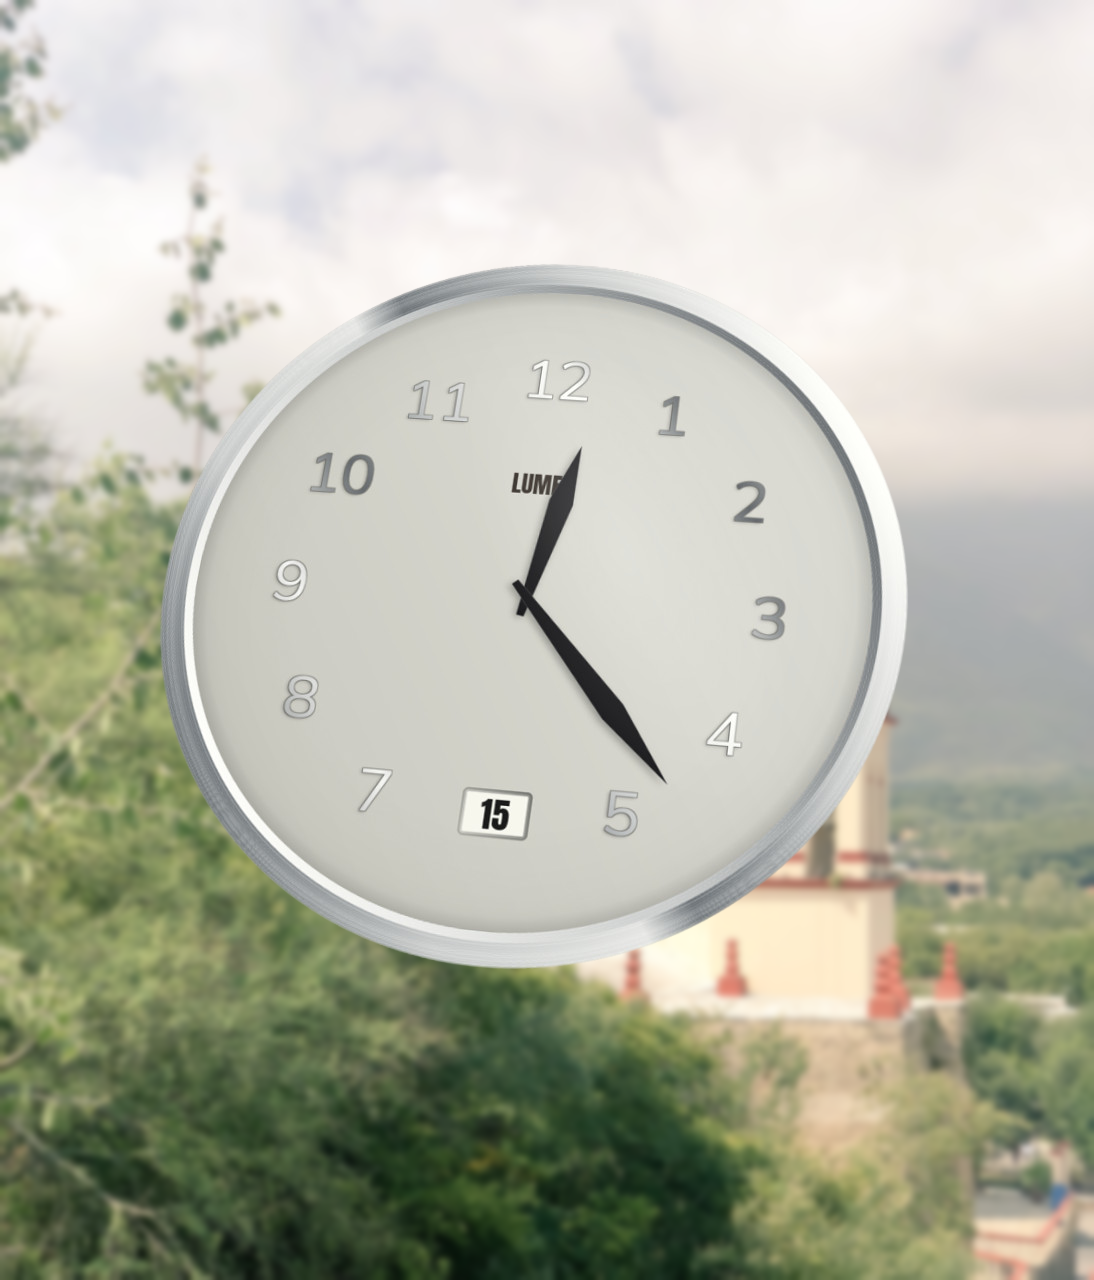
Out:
12.23
